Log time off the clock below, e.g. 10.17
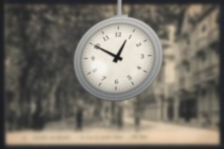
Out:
12.50
